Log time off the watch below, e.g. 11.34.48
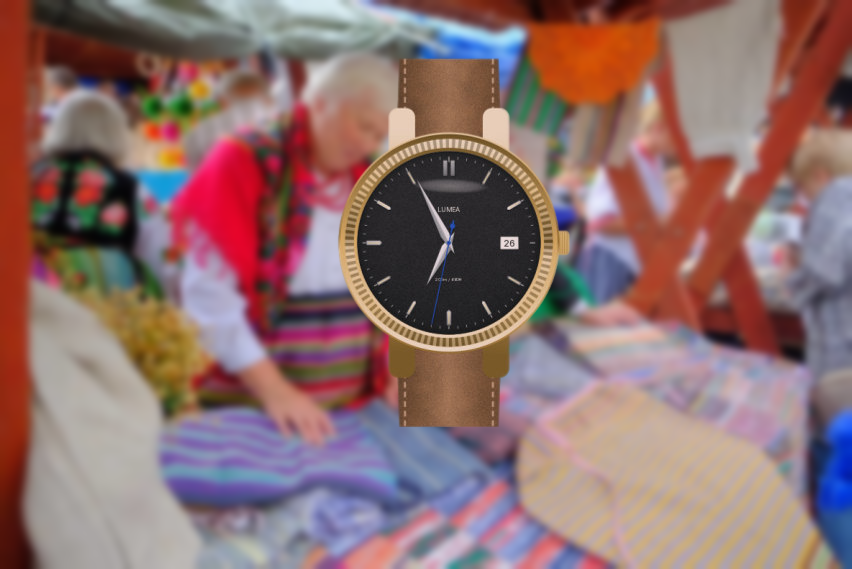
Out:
6.55.32
